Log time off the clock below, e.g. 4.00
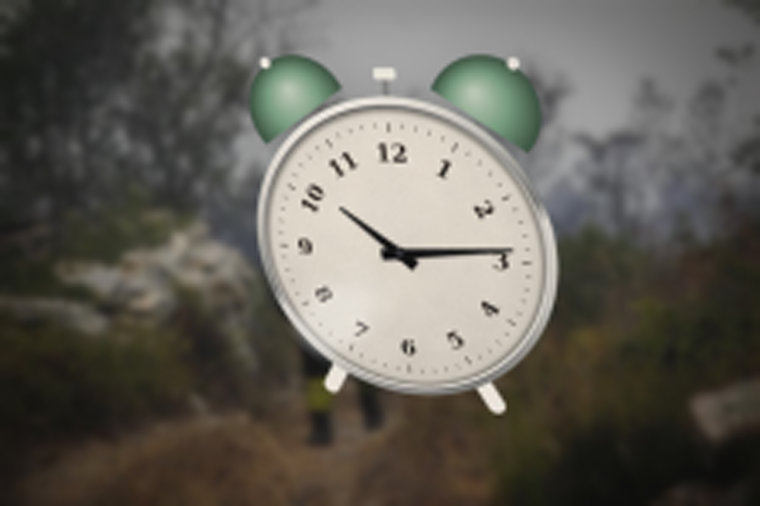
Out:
10.14
